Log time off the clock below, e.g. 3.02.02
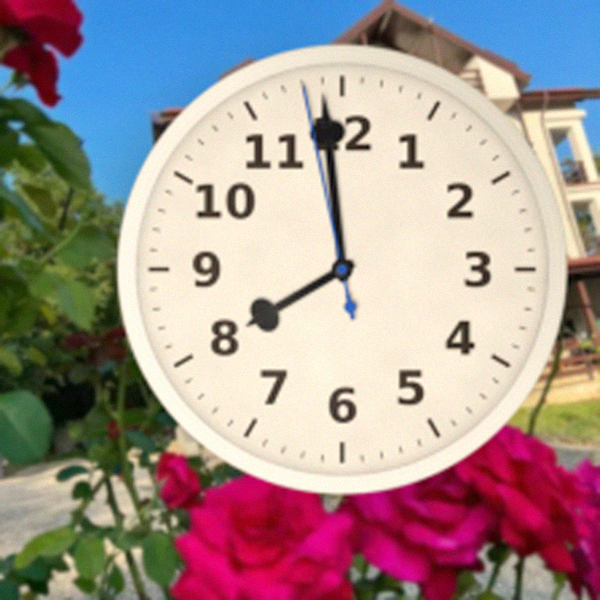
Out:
7.58.58
